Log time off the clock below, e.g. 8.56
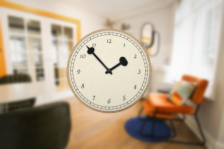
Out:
1.53
